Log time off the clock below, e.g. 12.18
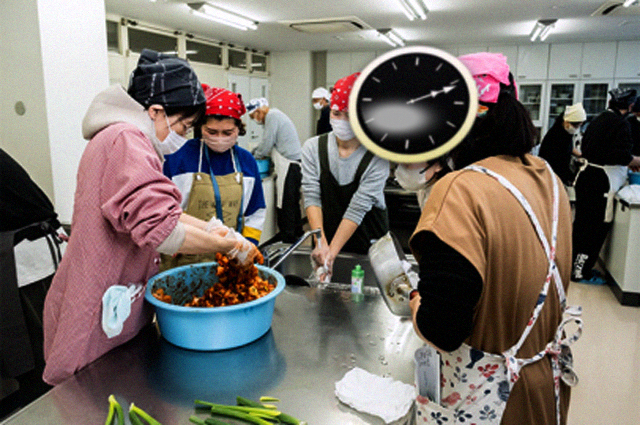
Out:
2.11
